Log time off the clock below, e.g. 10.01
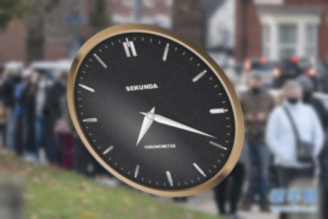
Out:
7.19
